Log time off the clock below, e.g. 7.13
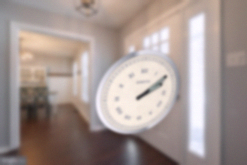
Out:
2.09
